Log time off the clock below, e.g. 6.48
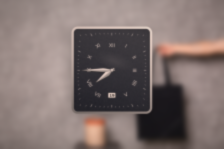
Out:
7.45
